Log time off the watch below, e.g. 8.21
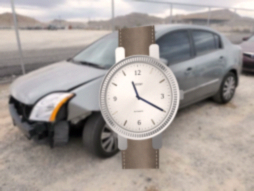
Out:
11.20
